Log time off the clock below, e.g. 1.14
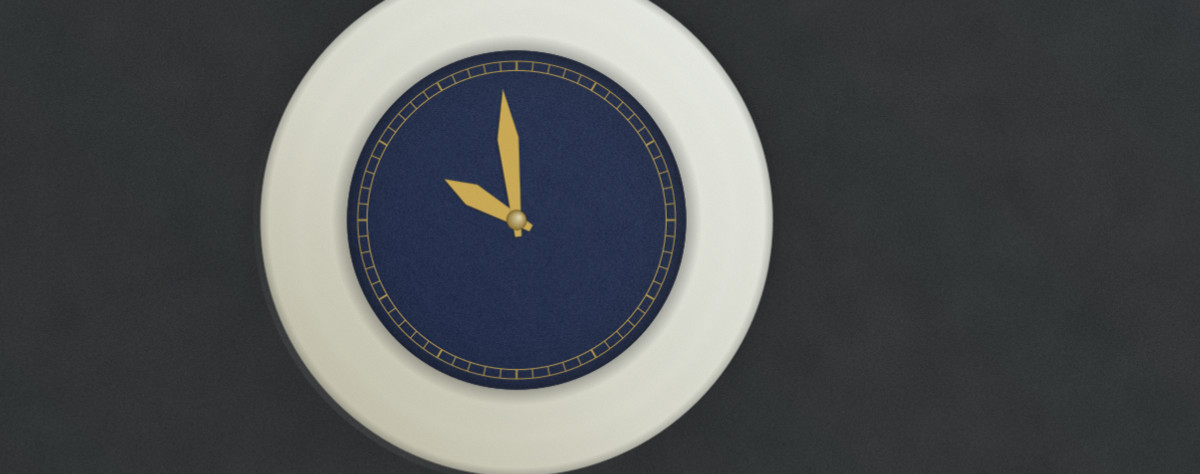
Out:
9.59
